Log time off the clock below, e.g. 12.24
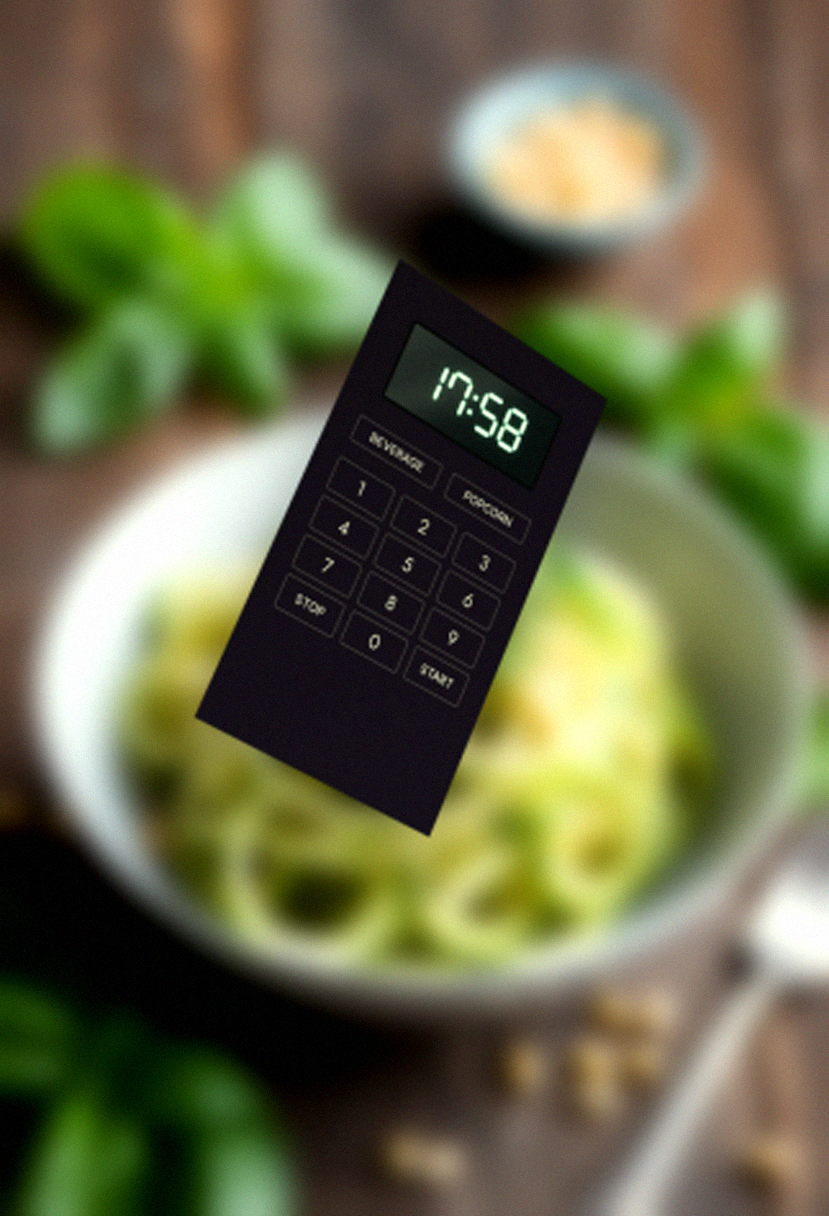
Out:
17.58
